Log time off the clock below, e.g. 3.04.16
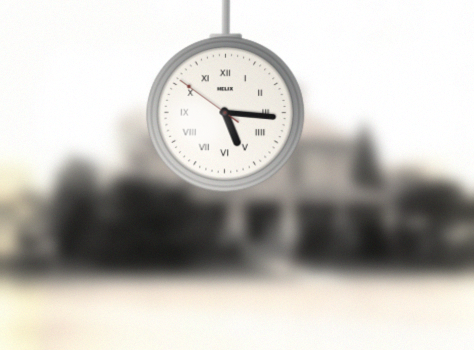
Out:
5.15.51
